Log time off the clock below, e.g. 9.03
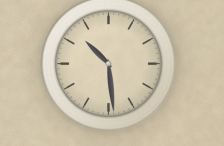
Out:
10.29
